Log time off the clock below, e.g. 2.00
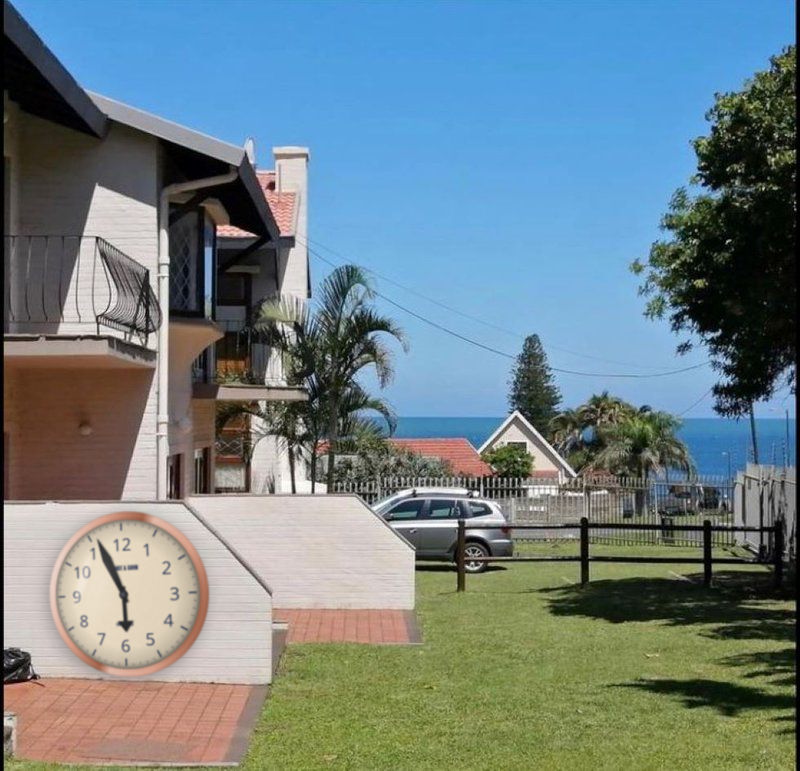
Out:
5.56
